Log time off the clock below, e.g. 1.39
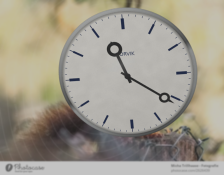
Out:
11.21
